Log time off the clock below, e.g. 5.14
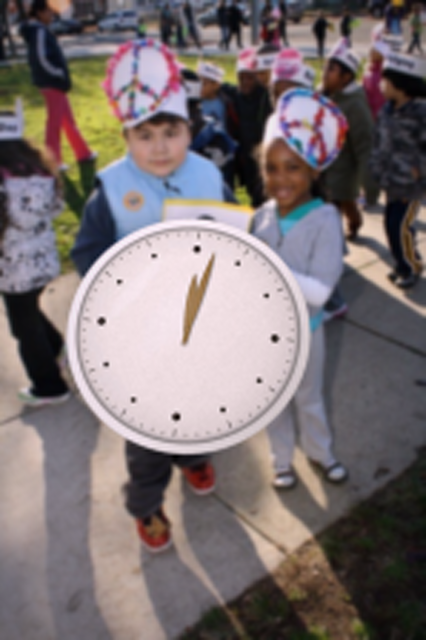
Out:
12.02
